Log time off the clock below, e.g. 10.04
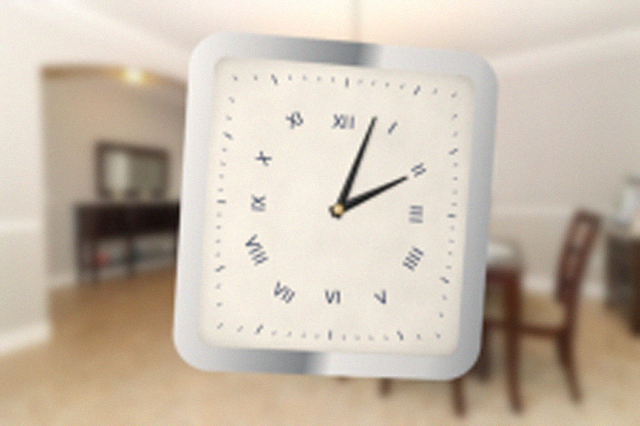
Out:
2.03
